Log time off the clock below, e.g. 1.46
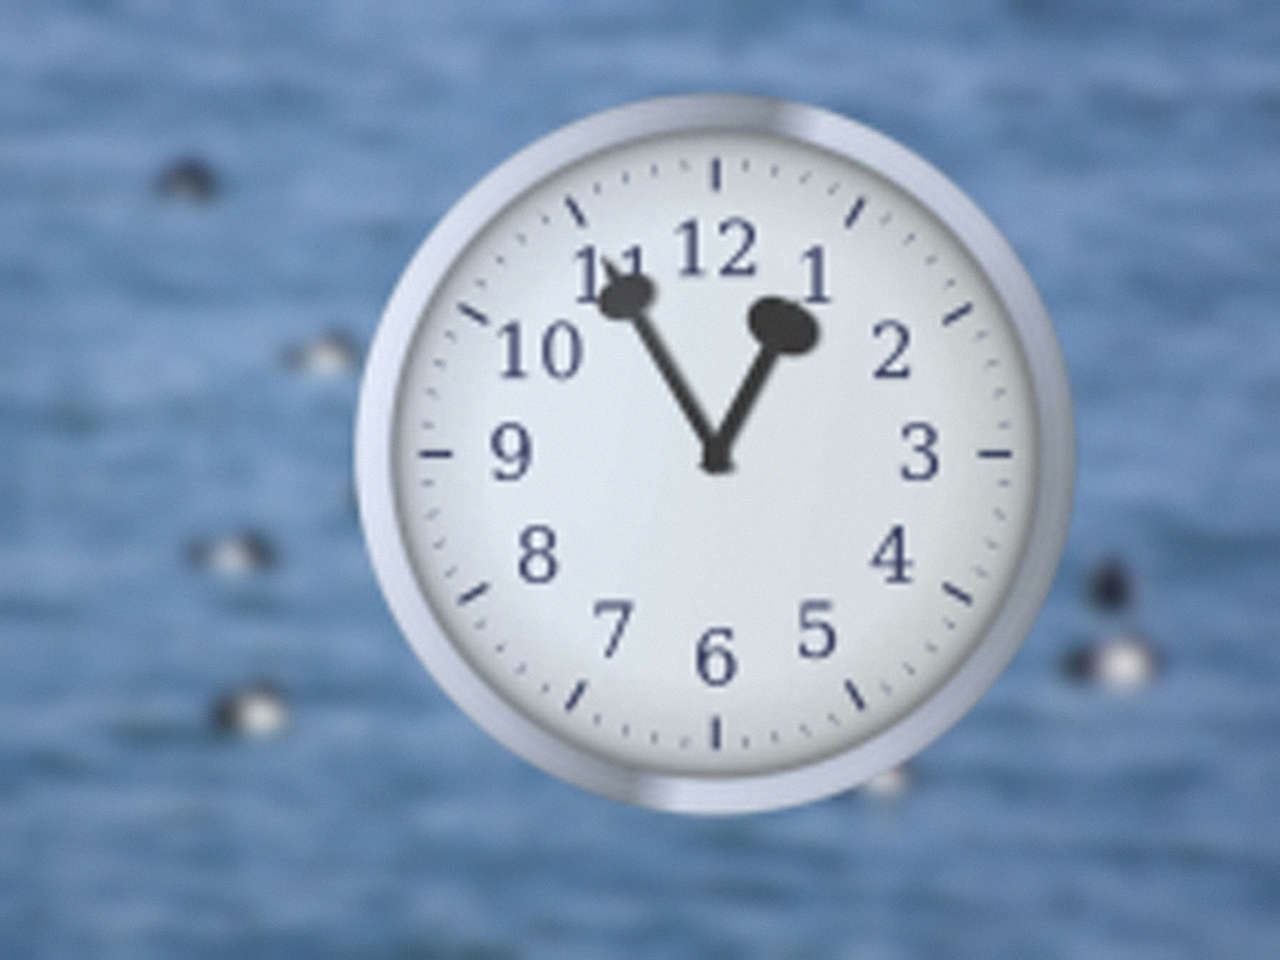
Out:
12.55
